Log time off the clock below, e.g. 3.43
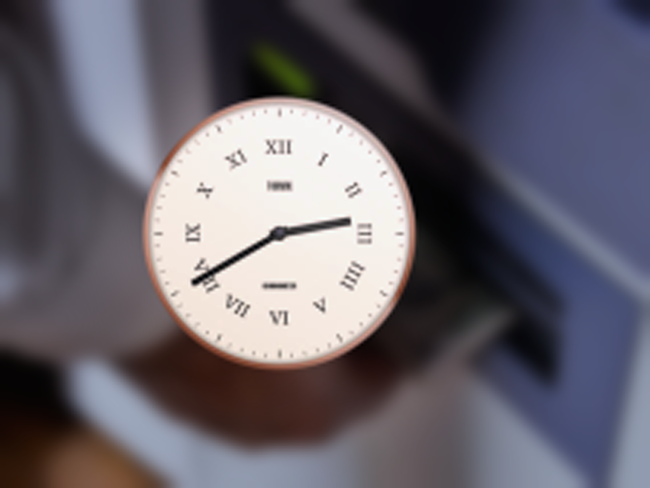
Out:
2.40
